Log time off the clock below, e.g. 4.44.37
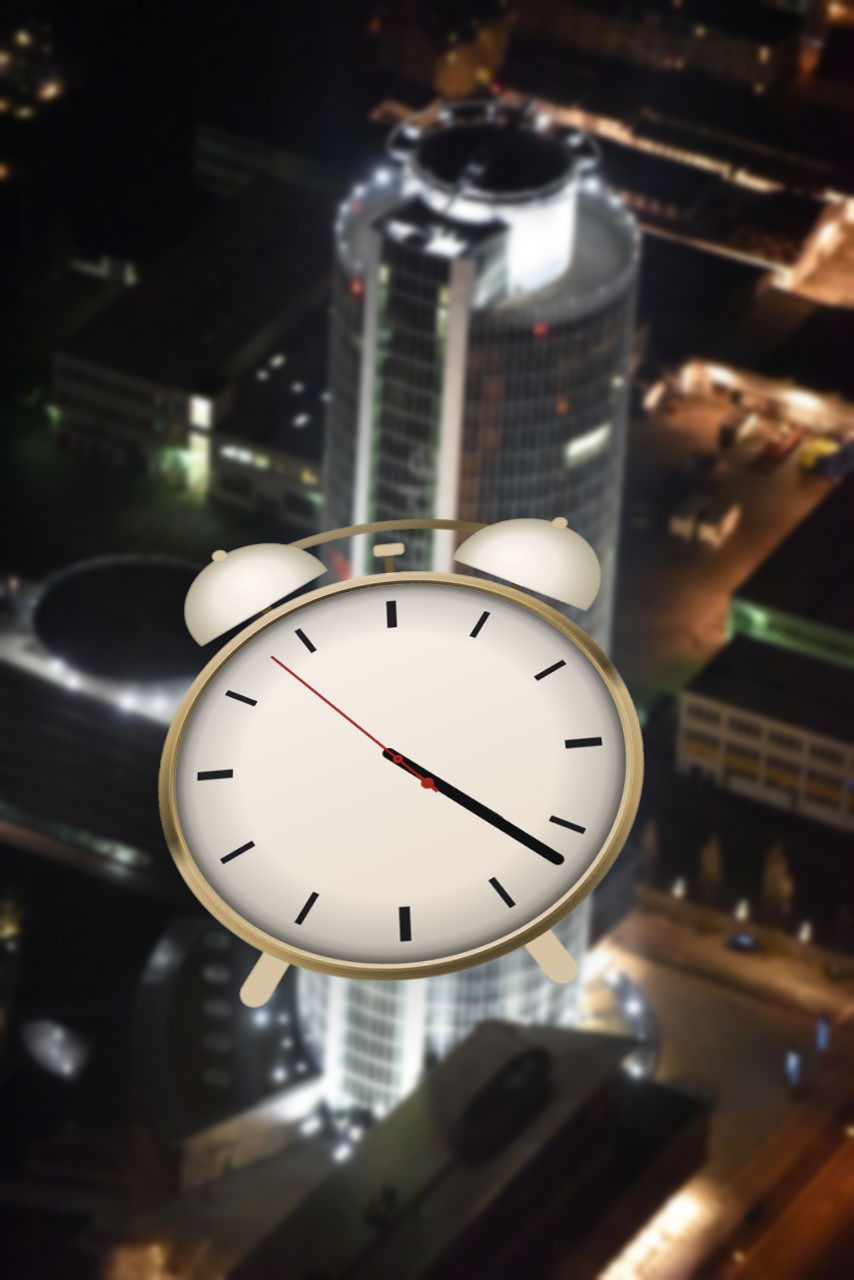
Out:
4.21.53
